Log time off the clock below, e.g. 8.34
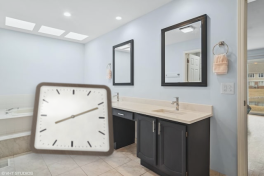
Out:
8.11
